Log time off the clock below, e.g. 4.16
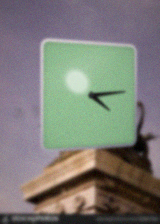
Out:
4.14
